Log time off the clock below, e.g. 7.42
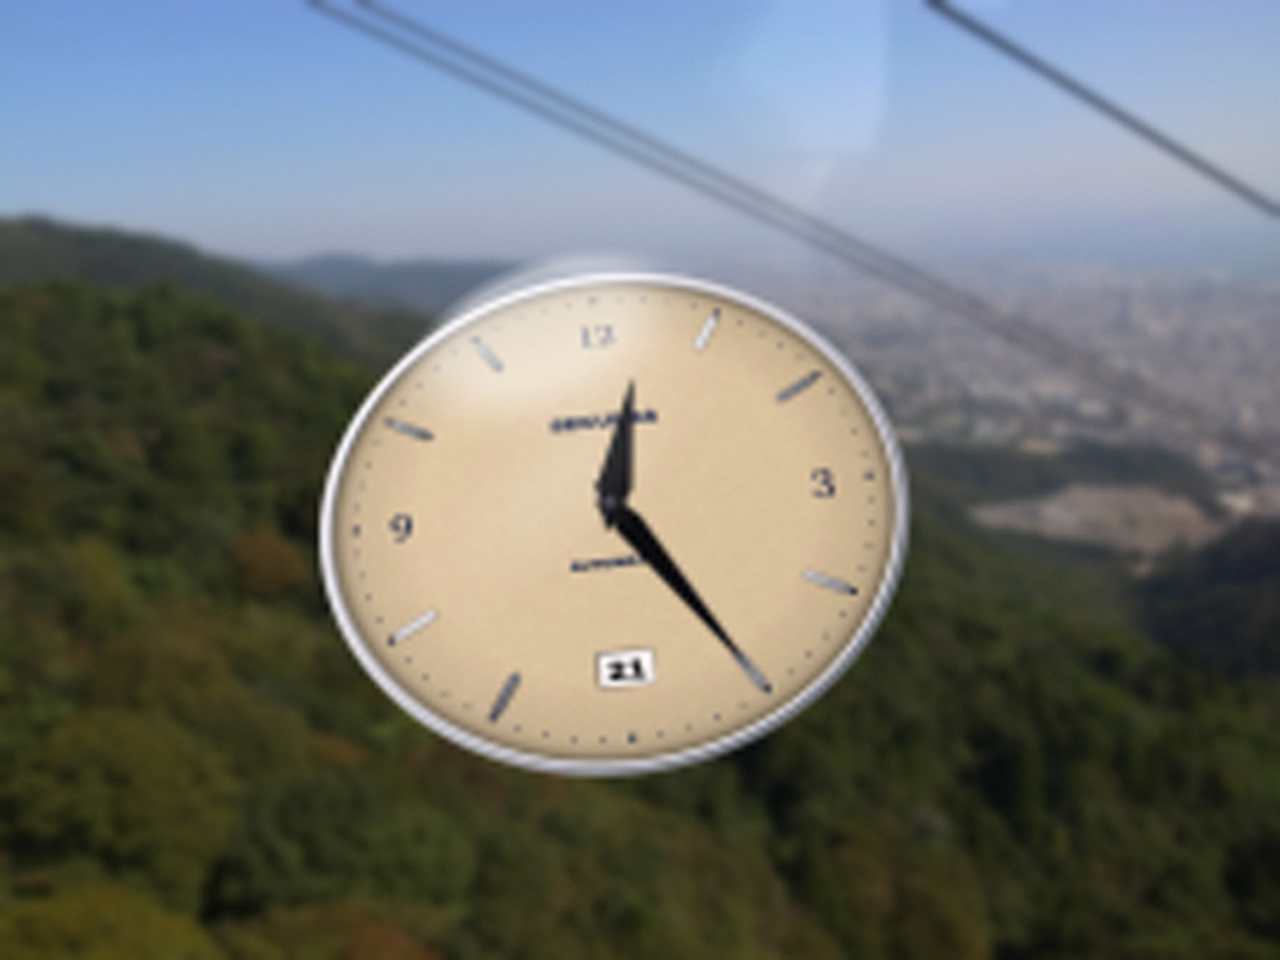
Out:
12.25
